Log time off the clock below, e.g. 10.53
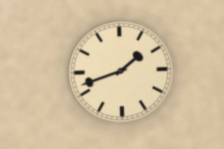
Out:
1.42
